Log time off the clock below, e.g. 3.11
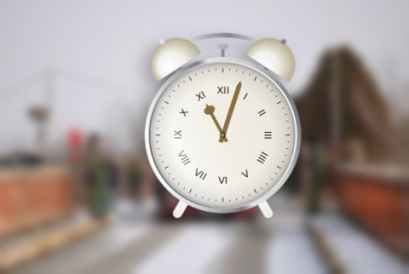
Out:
11.03
